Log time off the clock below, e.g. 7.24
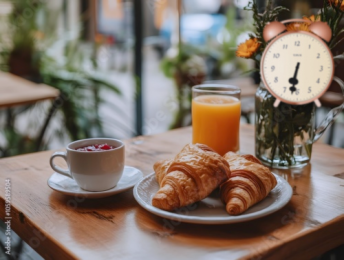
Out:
6.32
